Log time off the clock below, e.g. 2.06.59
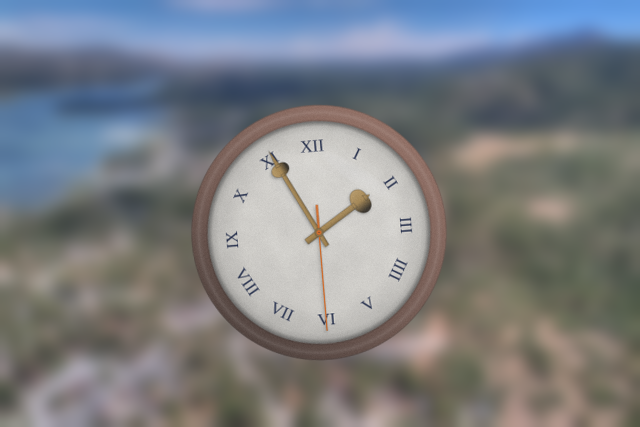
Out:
1.55.30
